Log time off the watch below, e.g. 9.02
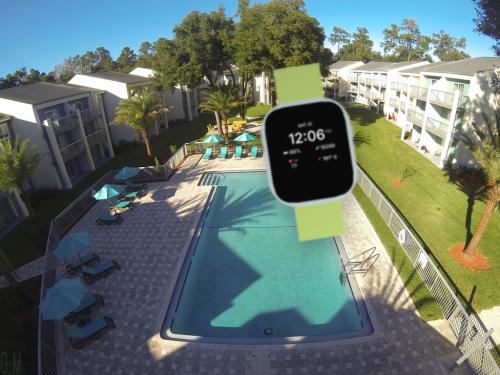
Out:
12.06
